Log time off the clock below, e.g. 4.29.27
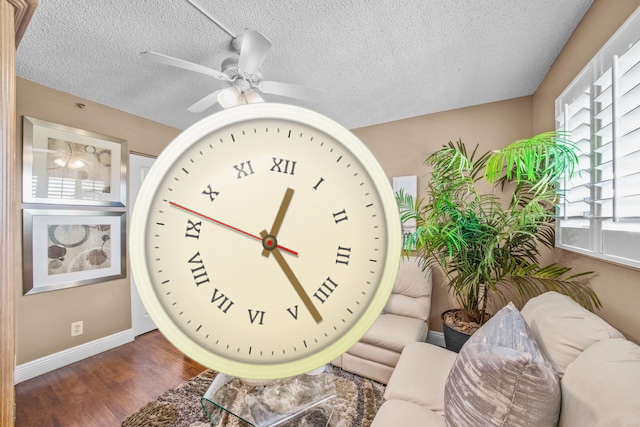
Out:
12.22.47
